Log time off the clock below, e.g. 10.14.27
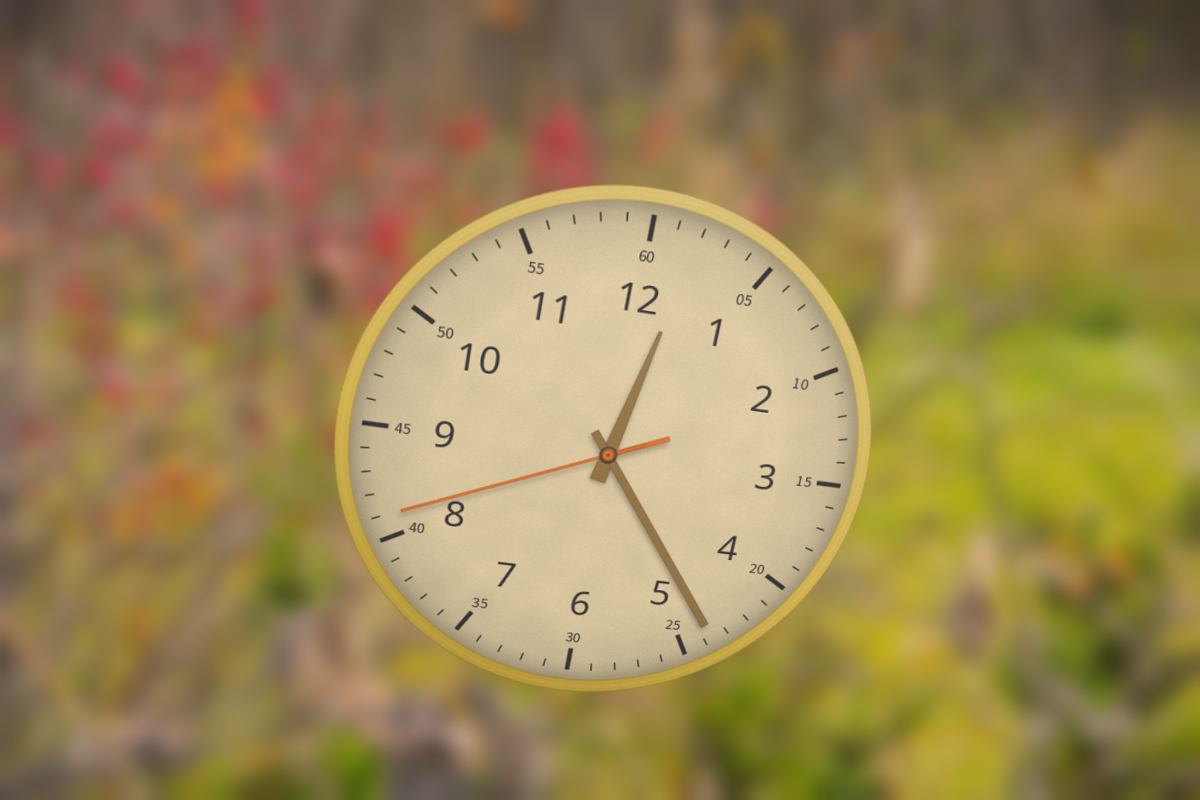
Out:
12.23.41
